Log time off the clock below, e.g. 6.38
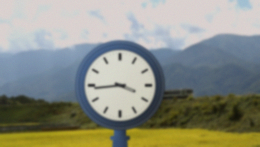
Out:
3.44
